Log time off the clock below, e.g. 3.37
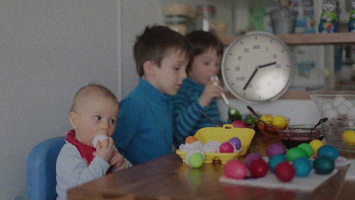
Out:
2.36
